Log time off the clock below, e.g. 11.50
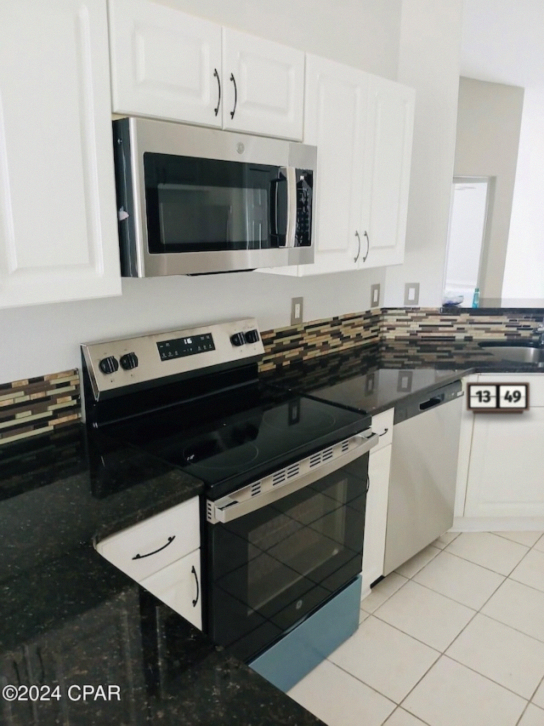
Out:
13.49
